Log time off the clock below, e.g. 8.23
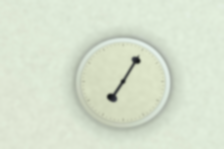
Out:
7.05
